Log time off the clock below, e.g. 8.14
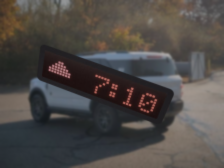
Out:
7.10
